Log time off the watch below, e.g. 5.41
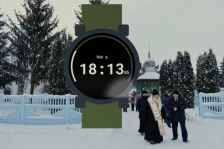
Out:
18.13
